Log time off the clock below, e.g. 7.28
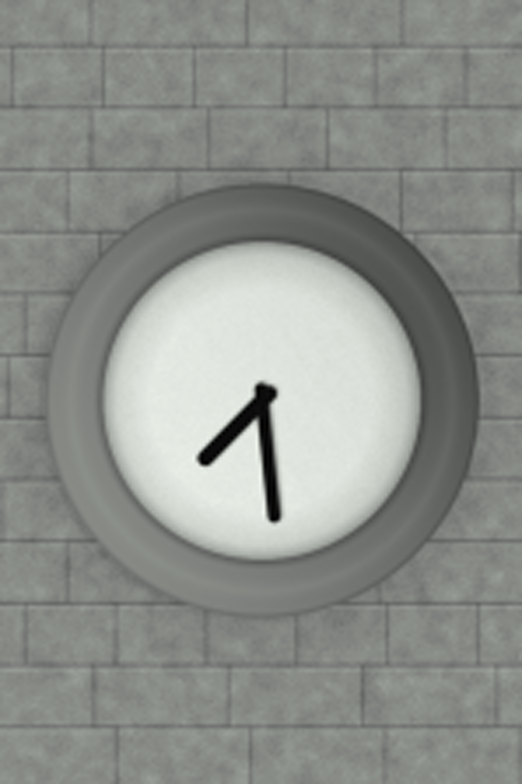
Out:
7.29
